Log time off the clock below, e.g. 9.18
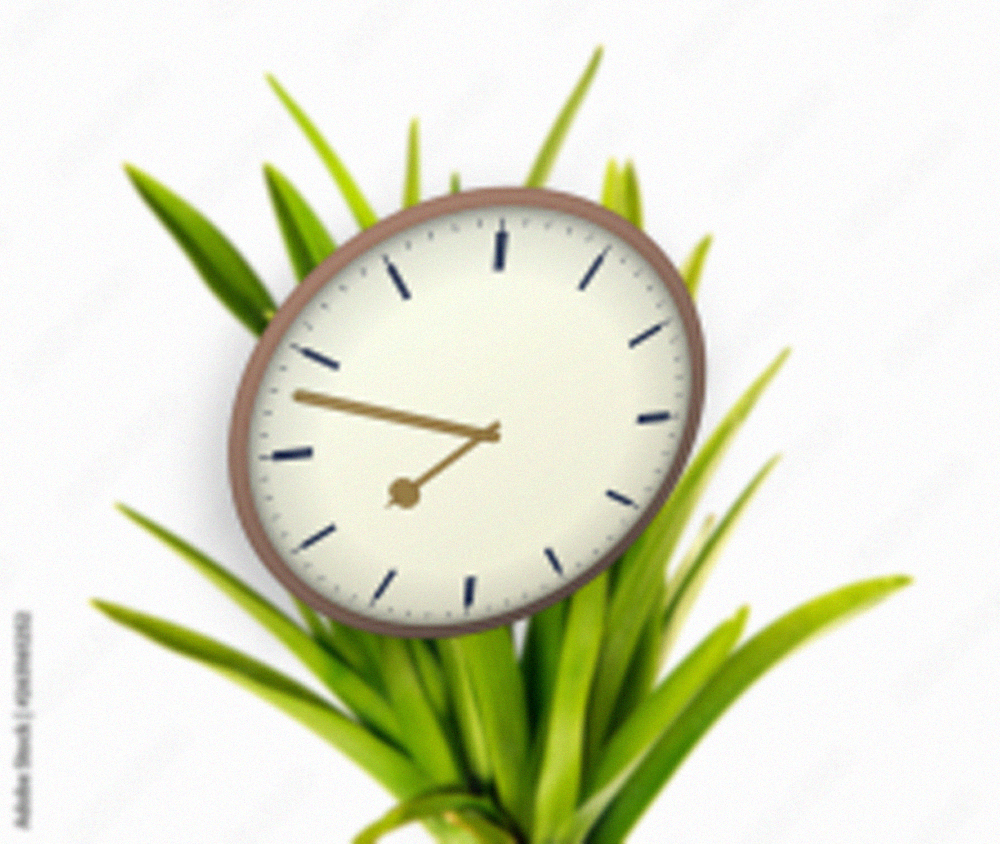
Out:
7.48
